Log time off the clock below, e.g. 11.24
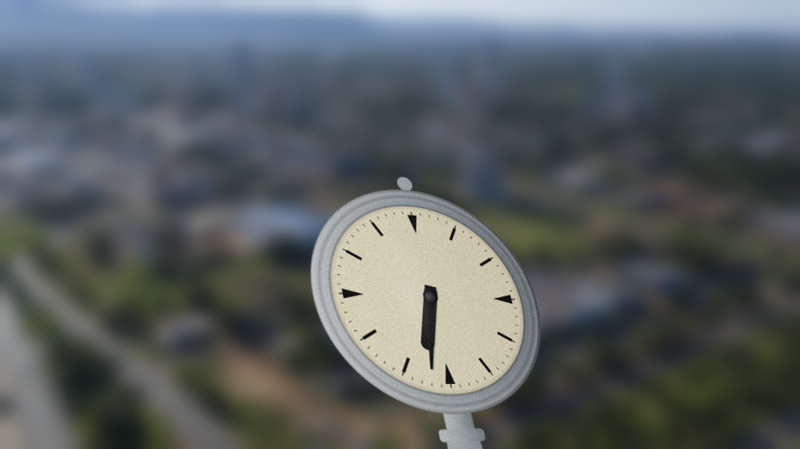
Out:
6.32
